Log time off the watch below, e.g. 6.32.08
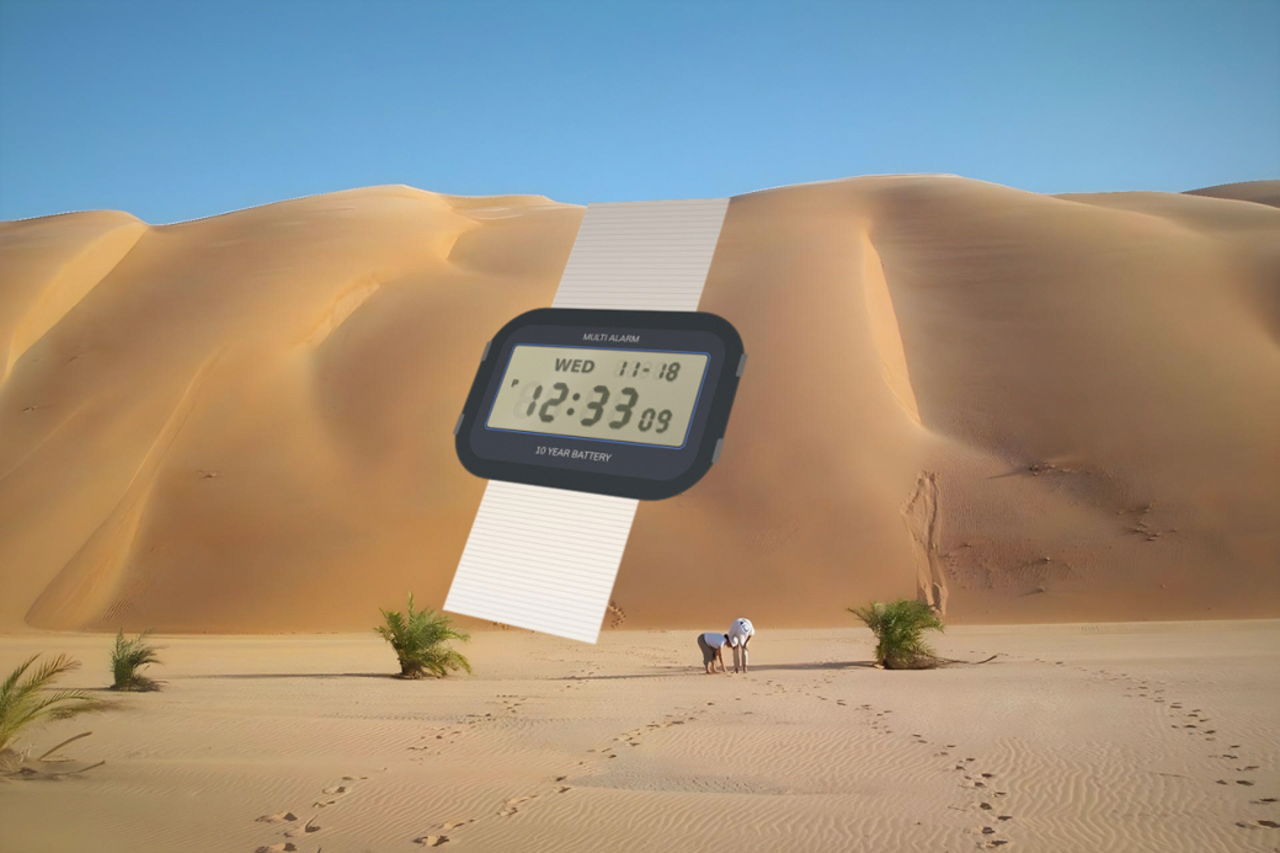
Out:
12.33.09
